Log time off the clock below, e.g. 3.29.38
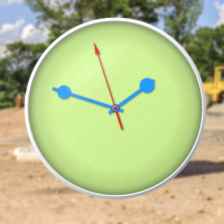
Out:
1.47.57
